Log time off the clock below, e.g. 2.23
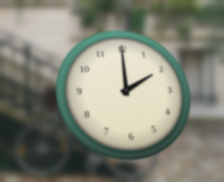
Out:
2.00
